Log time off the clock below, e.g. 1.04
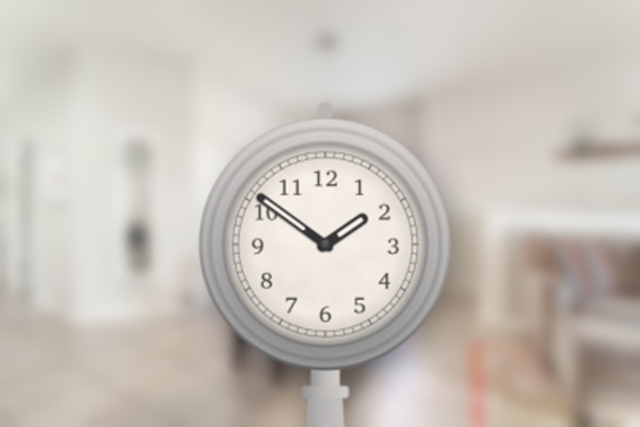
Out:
1.51
